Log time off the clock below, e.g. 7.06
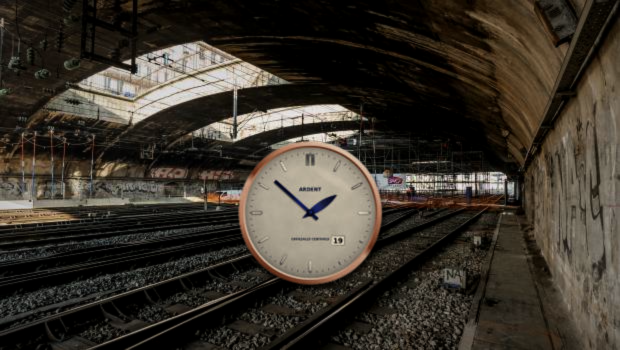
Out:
1.52
